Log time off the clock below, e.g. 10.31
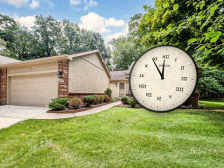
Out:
11.54
